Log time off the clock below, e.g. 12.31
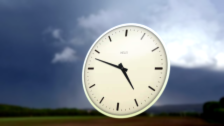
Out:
4.48
